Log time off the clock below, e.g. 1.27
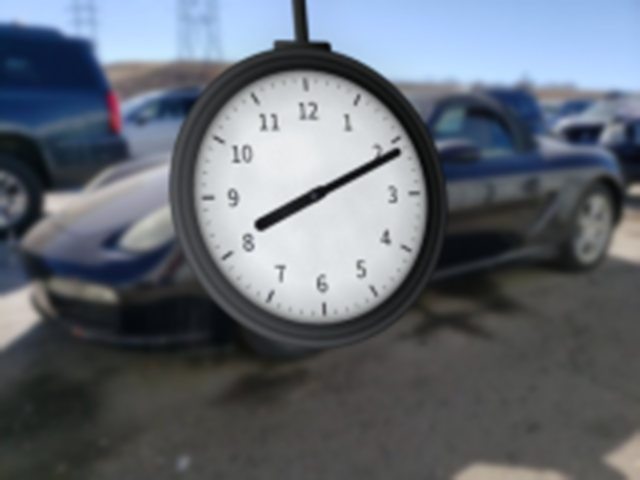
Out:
8.11
